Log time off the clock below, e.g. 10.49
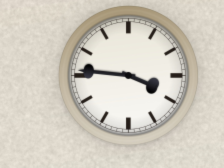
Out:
3.46
